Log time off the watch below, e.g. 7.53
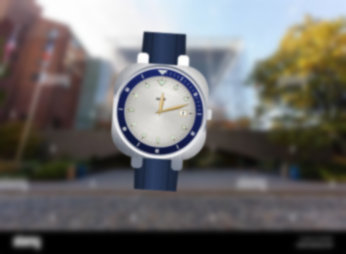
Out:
12.12
